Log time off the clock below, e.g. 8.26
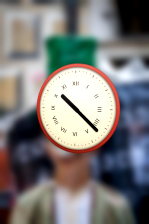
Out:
10.22
